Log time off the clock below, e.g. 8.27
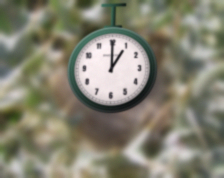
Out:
1.00
